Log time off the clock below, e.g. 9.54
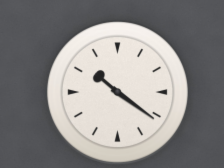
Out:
10.21
